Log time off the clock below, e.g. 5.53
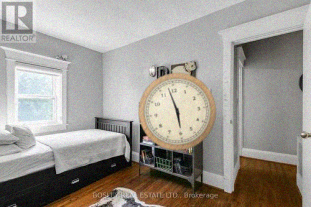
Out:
5.58
